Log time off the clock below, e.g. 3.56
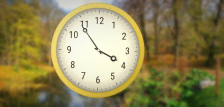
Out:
3.54
